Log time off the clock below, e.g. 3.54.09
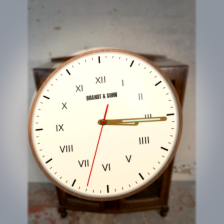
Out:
3.15.33
